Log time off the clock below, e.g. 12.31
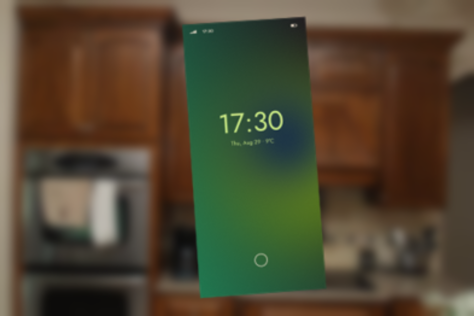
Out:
17.30
